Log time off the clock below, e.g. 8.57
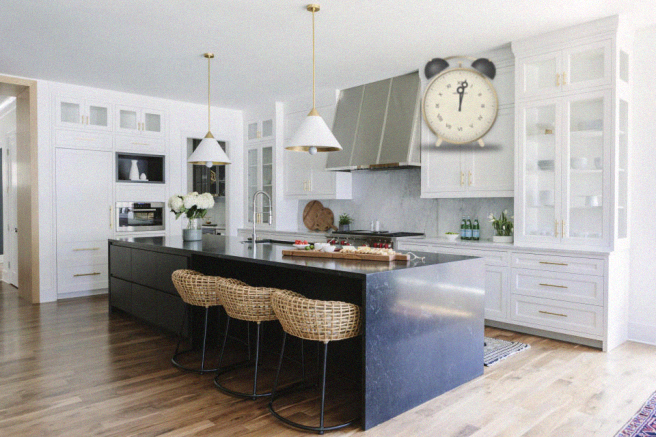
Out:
12.02
